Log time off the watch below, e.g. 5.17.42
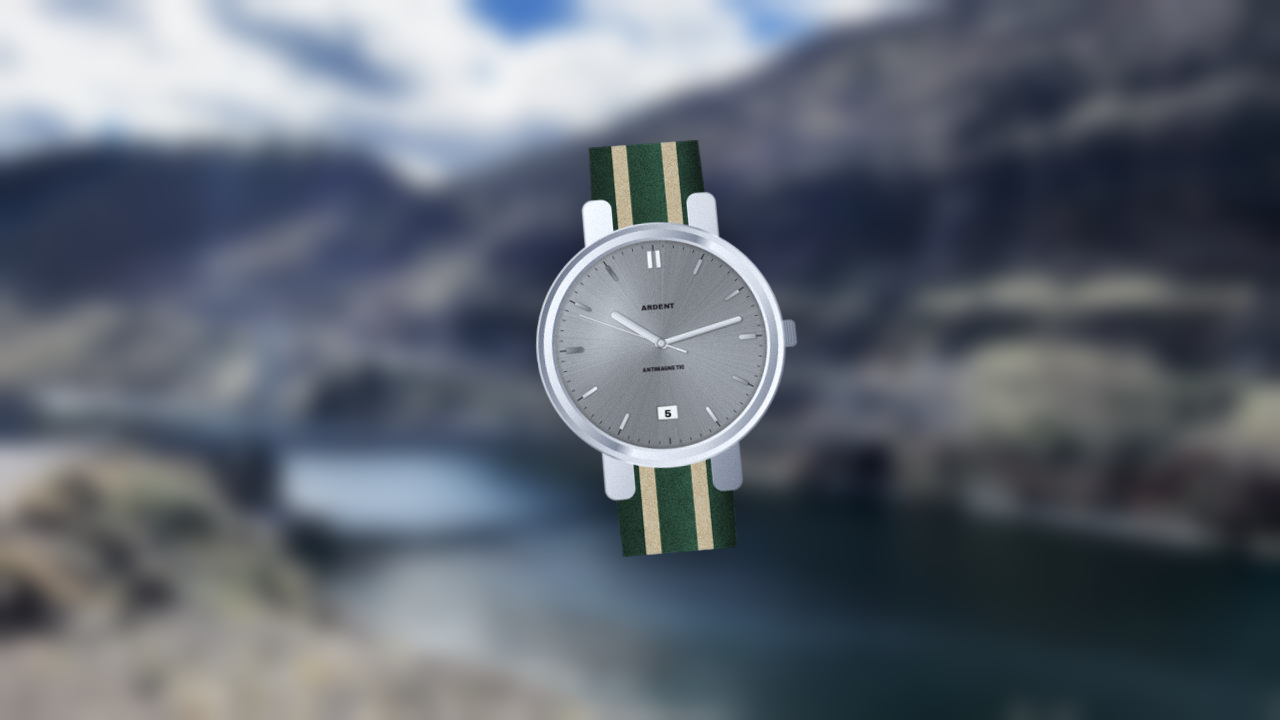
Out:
10.12.49
